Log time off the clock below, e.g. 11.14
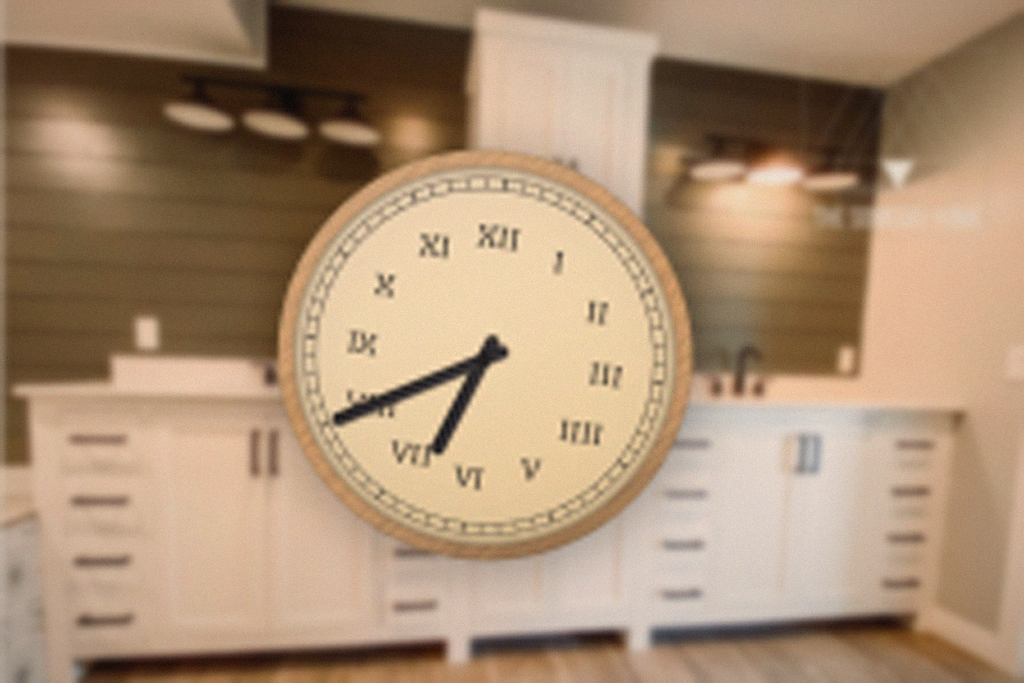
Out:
6.40
